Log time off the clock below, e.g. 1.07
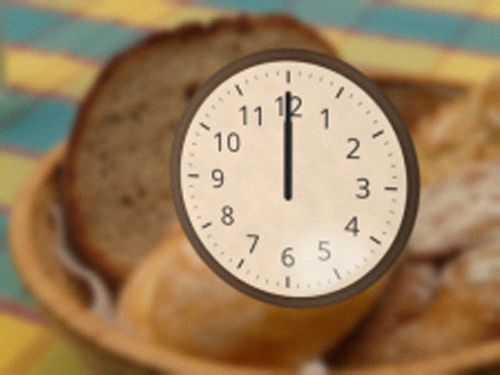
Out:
12.00
